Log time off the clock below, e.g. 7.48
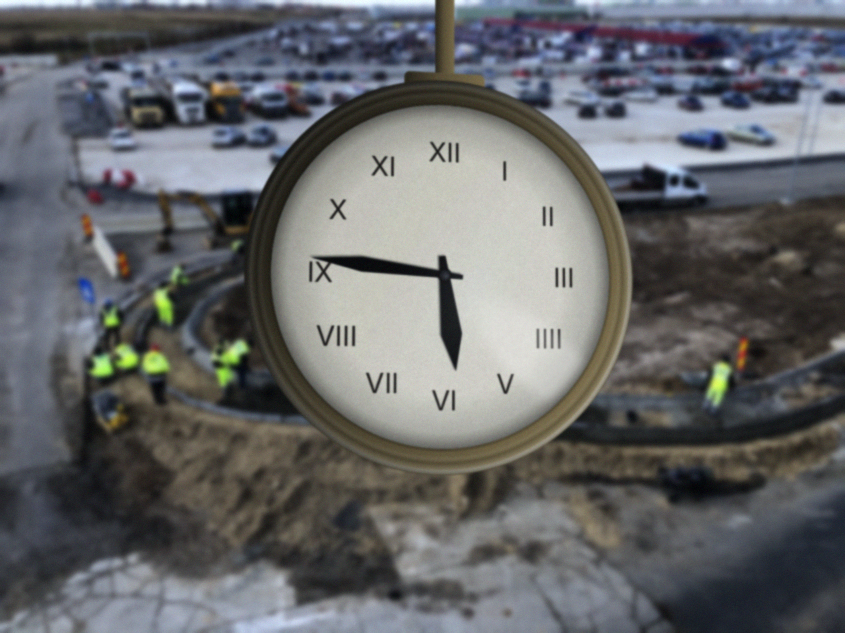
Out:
5.46
